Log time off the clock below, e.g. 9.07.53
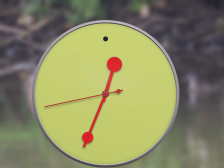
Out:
12.33.43
